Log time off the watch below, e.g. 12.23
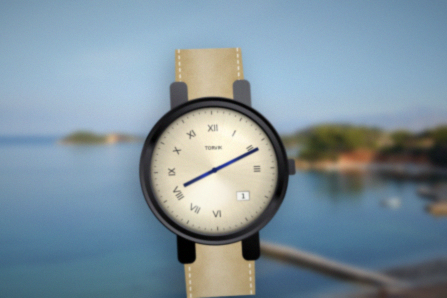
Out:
8.11
